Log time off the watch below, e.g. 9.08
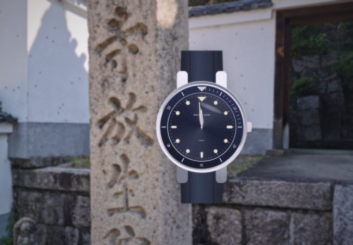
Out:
11.59
